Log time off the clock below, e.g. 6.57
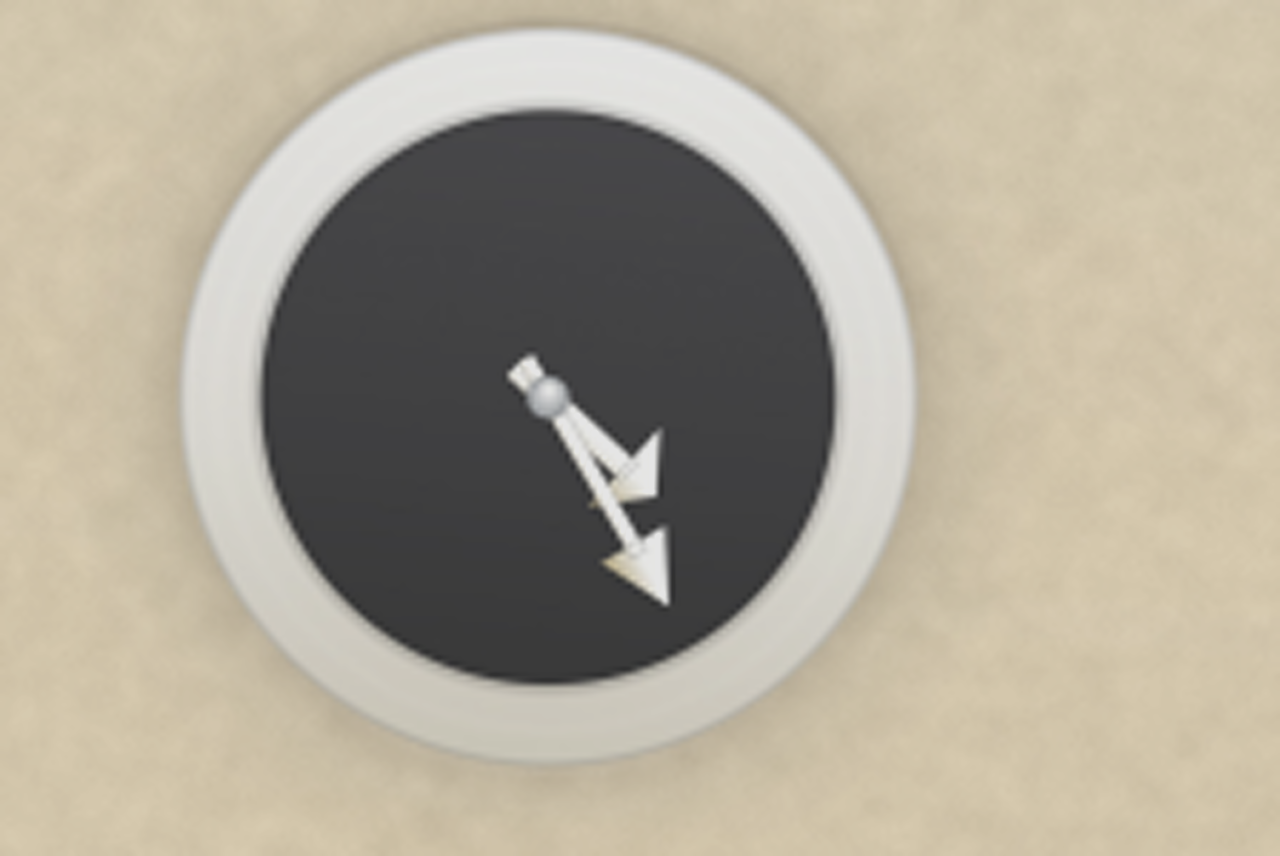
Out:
4.25
